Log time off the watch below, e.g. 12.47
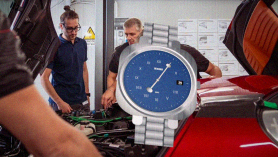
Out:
7.05
